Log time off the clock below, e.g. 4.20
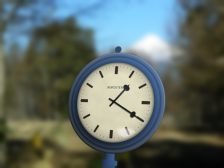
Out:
1.20
